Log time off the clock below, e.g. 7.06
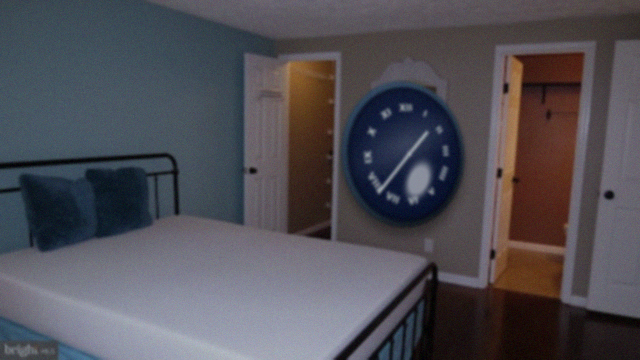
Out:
1.38
